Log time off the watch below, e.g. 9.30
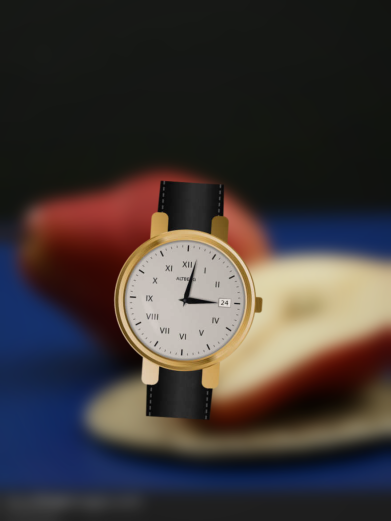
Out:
3.02
